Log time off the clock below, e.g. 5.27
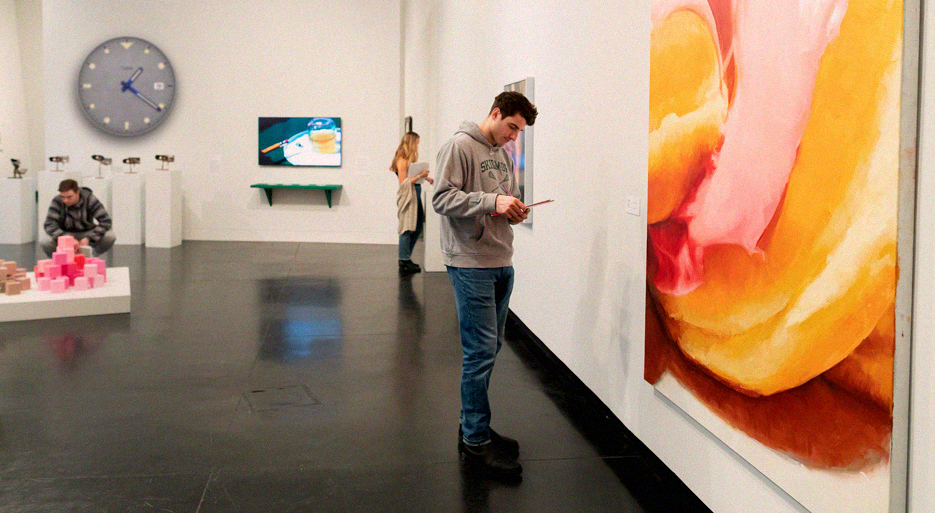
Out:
1.21
